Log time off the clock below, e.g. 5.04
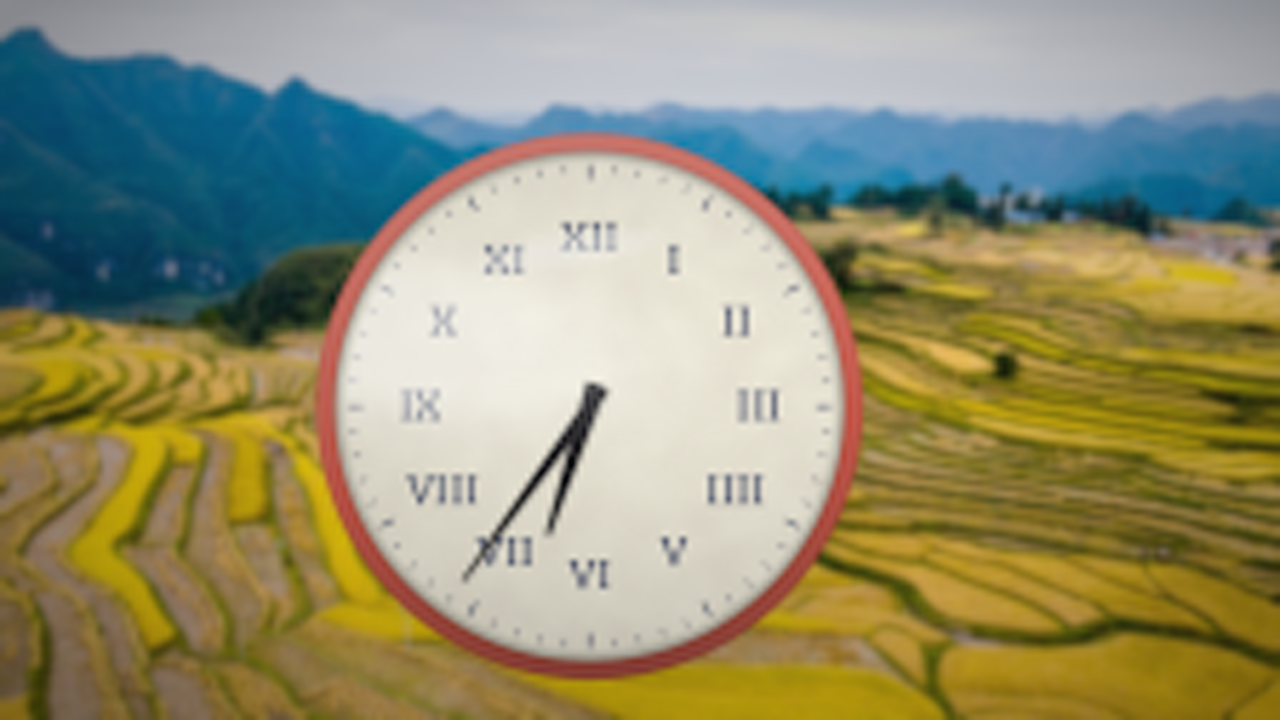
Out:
6.36
